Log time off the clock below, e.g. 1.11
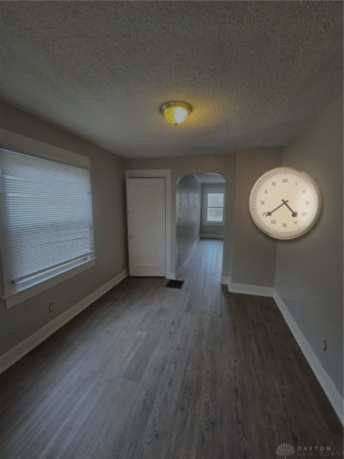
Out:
4.39
